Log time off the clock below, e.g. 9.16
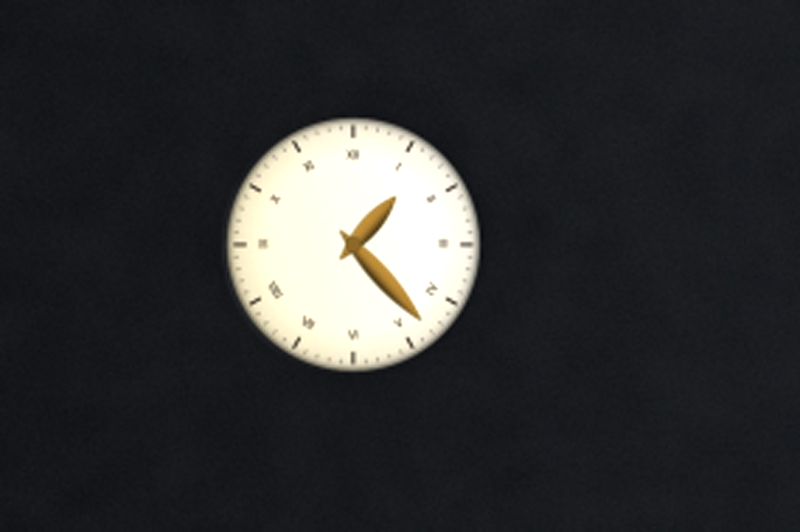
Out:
1.23
